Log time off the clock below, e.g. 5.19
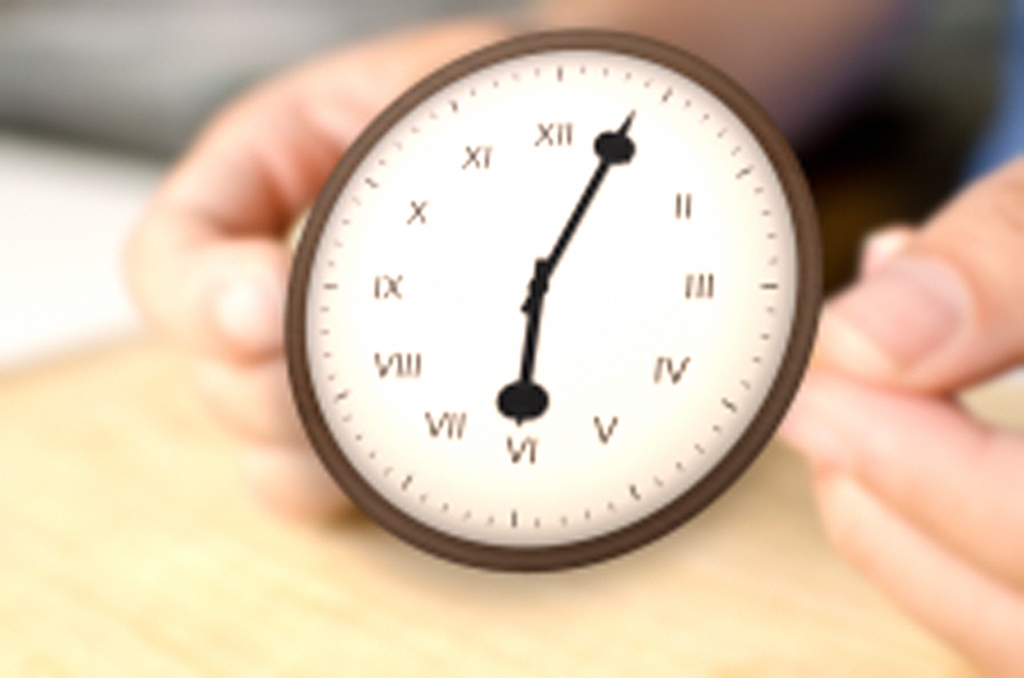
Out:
6.04
